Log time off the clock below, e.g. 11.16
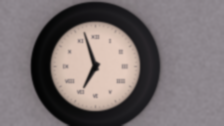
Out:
6.57
